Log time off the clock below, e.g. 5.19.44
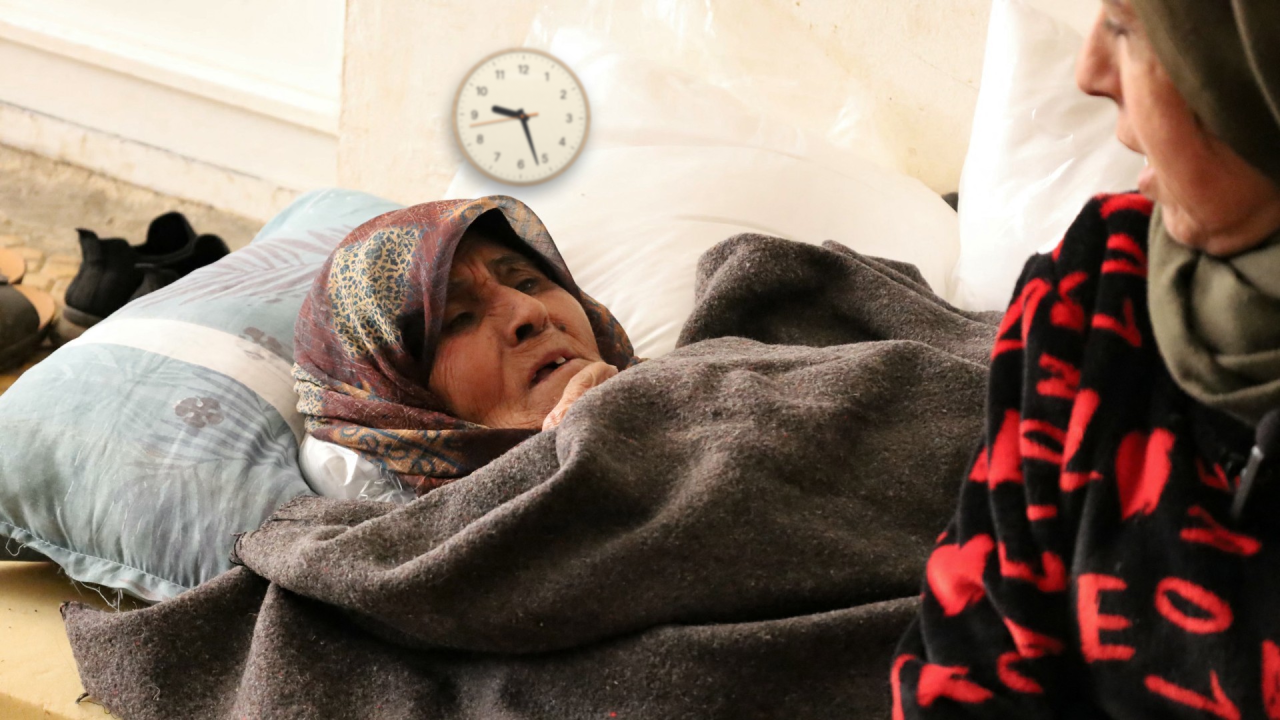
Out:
9.26.43
